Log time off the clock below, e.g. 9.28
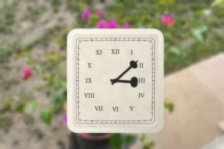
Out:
3.08
